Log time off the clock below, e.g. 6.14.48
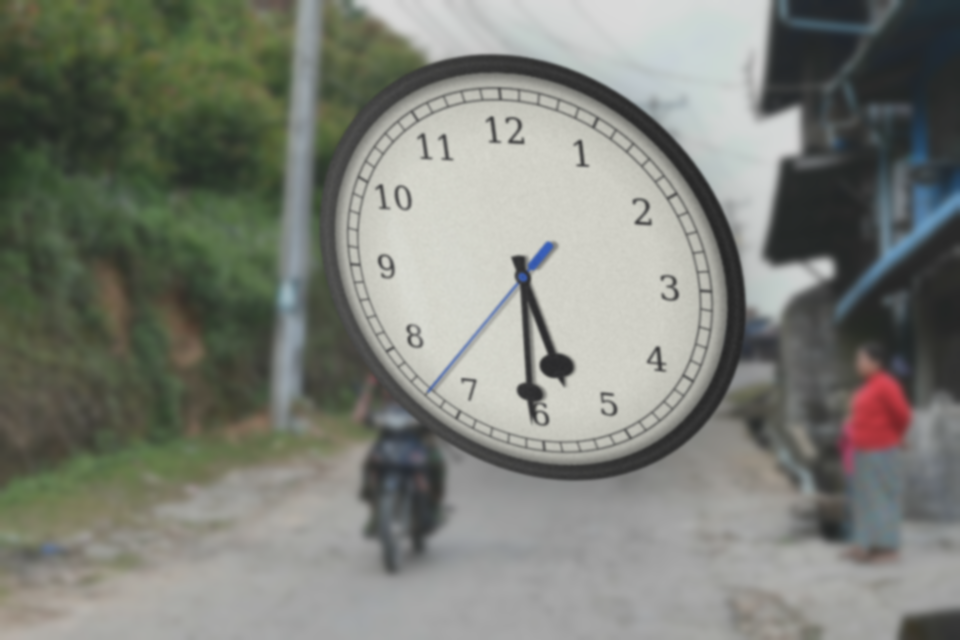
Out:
5.30.37
